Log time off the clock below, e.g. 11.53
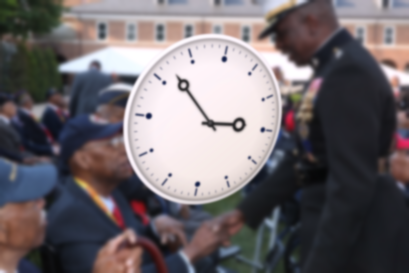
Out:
2.52
